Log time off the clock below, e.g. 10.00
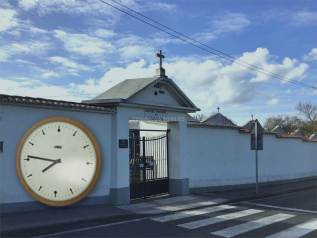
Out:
7.46
